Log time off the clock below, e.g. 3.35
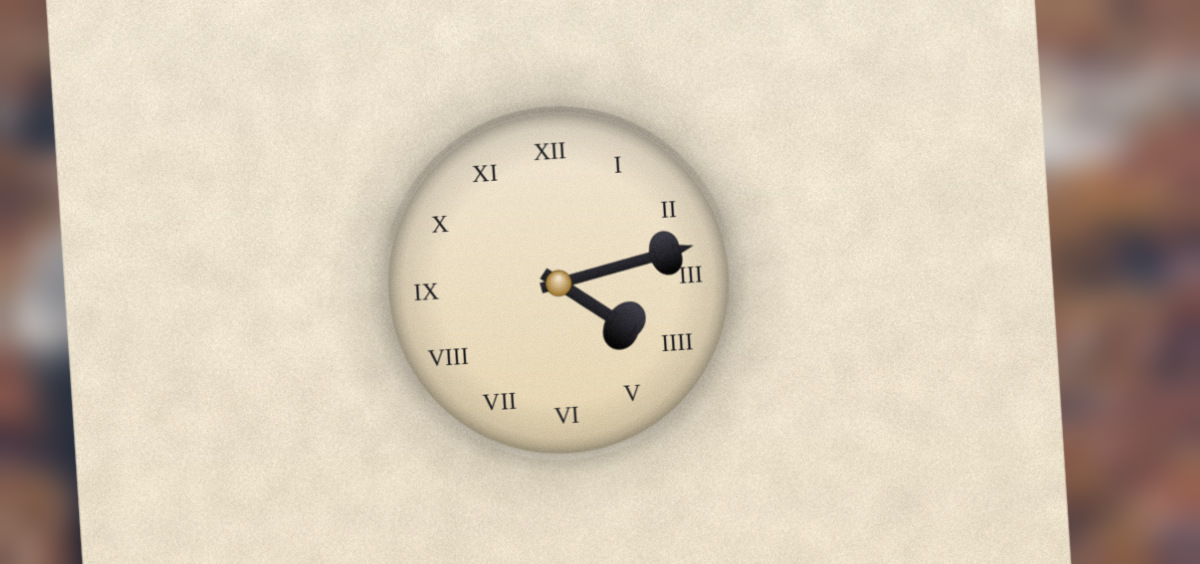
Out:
4.13
